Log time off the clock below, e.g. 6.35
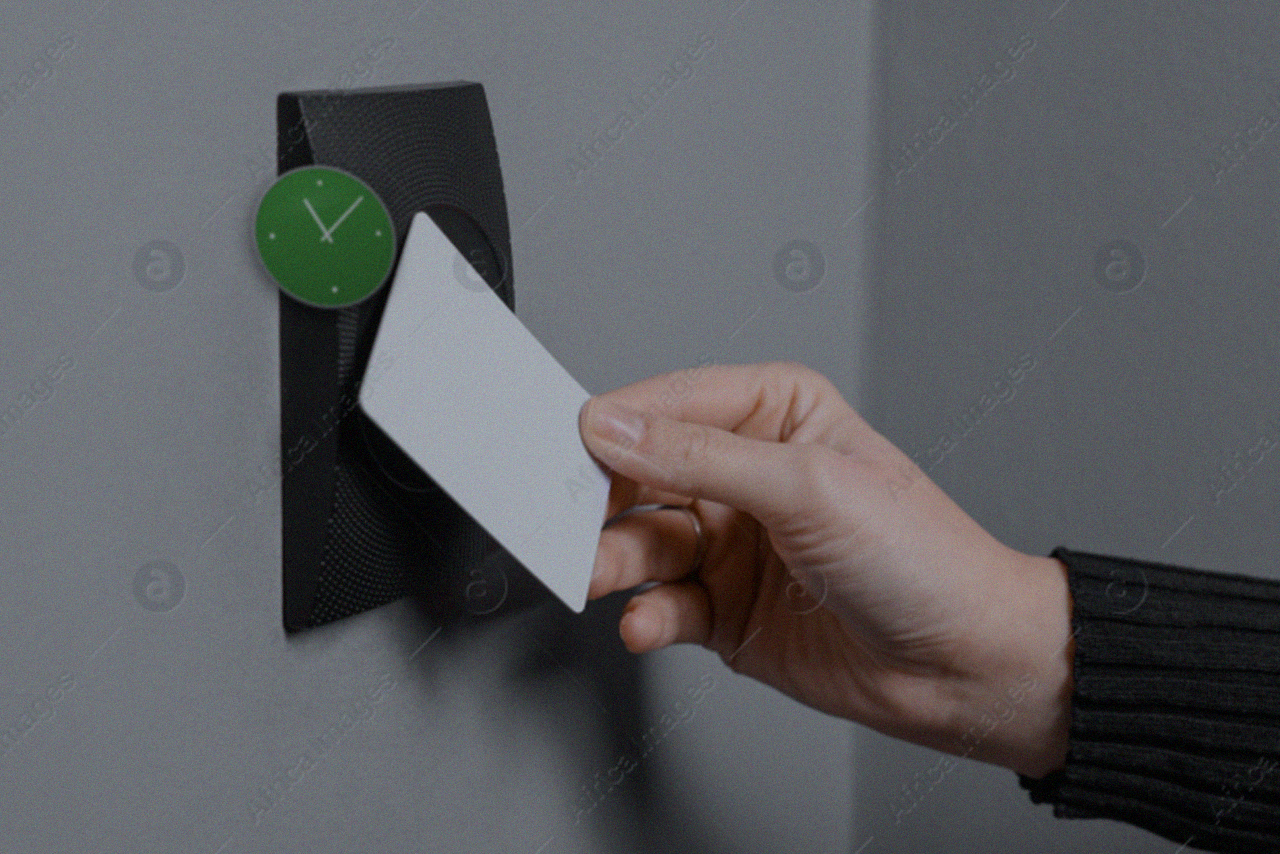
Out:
11.08
